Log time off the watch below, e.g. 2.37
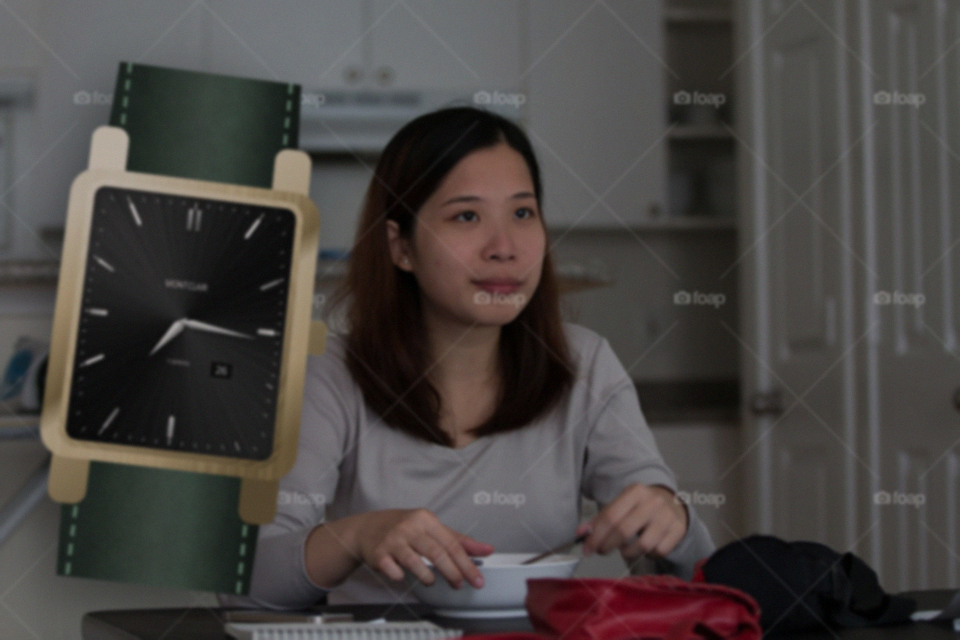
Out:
7.16
